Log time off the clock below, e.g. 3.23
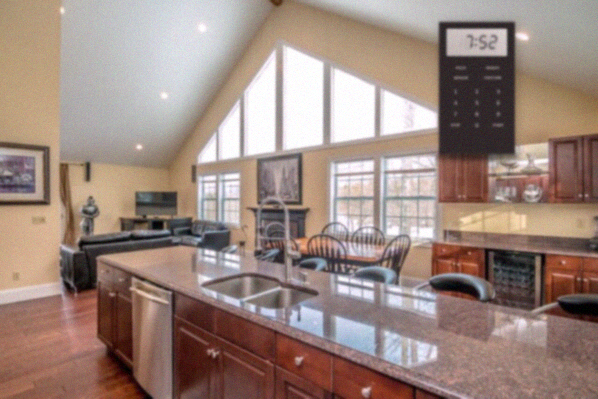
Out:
7.52
